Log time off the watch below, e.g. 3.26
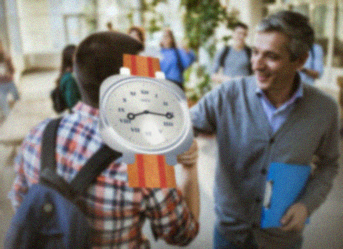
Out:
8.16
